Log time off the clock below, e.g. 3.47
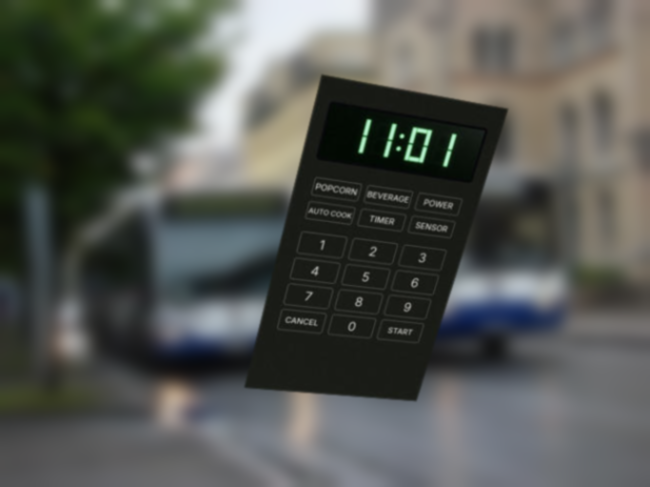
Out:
11.01
